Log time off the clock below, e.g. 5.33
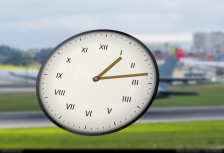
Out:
1.13
